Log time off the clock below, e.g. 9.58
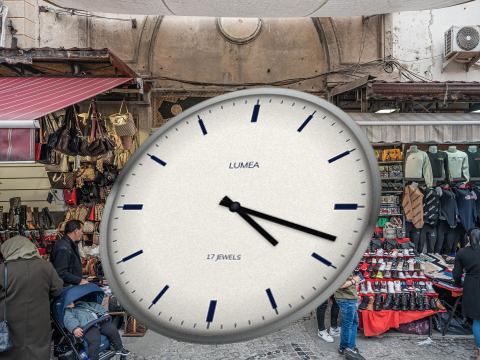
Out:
4.18
